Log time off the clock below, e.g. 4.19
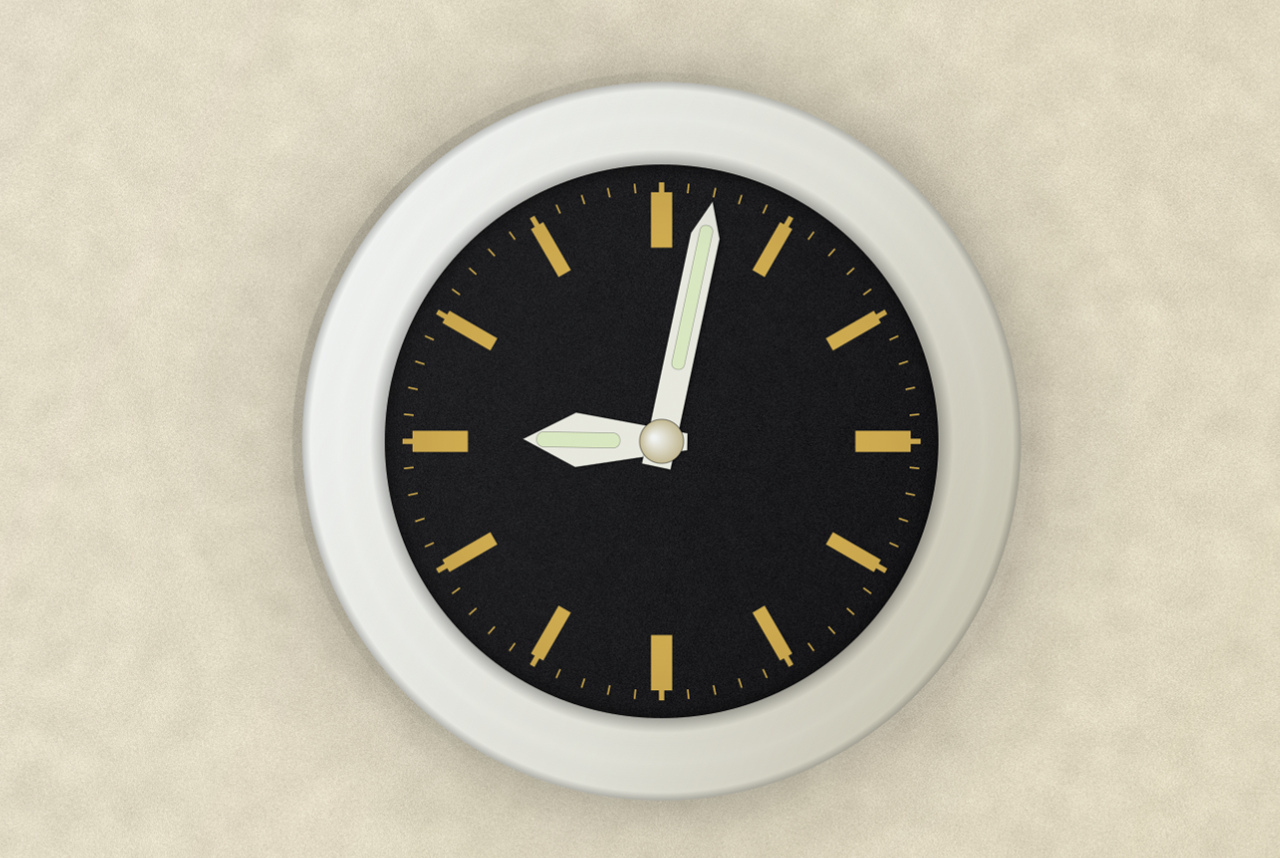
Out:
9.02
